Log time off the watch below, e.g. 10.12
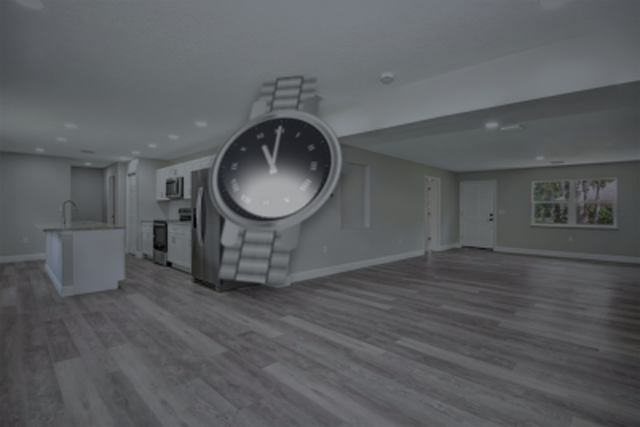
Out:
11.00
